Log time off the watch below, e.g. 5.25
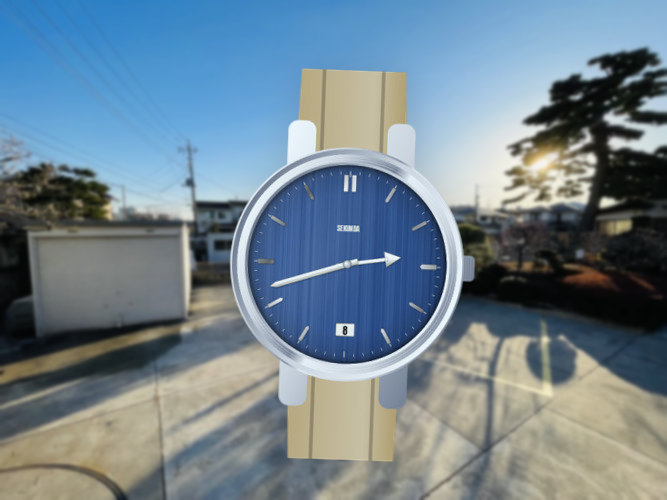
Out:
2.42
